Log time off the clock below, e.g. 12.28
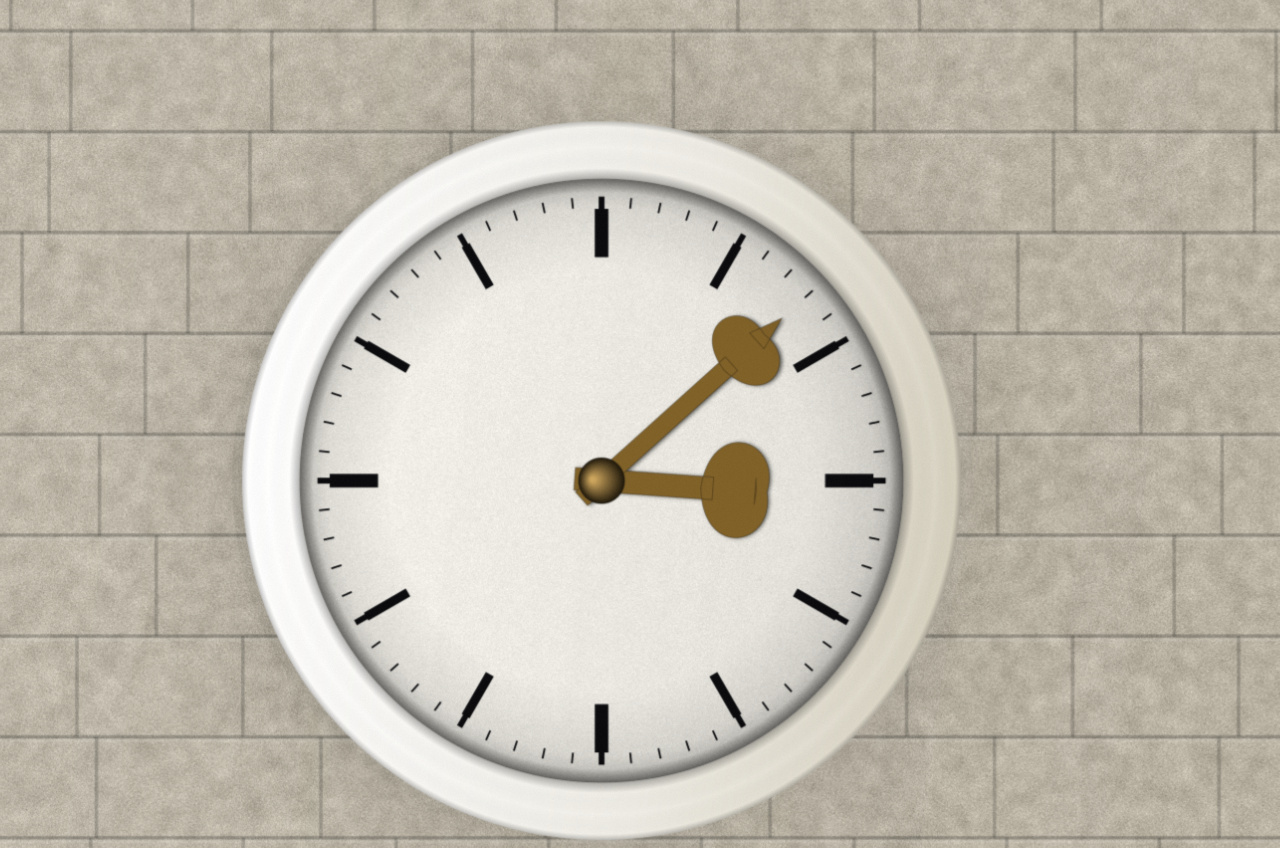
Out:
3.08
